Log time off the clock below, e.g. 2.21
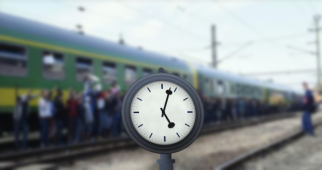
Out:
5.03
